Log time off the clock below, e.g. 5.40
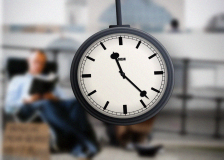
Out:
11.23
